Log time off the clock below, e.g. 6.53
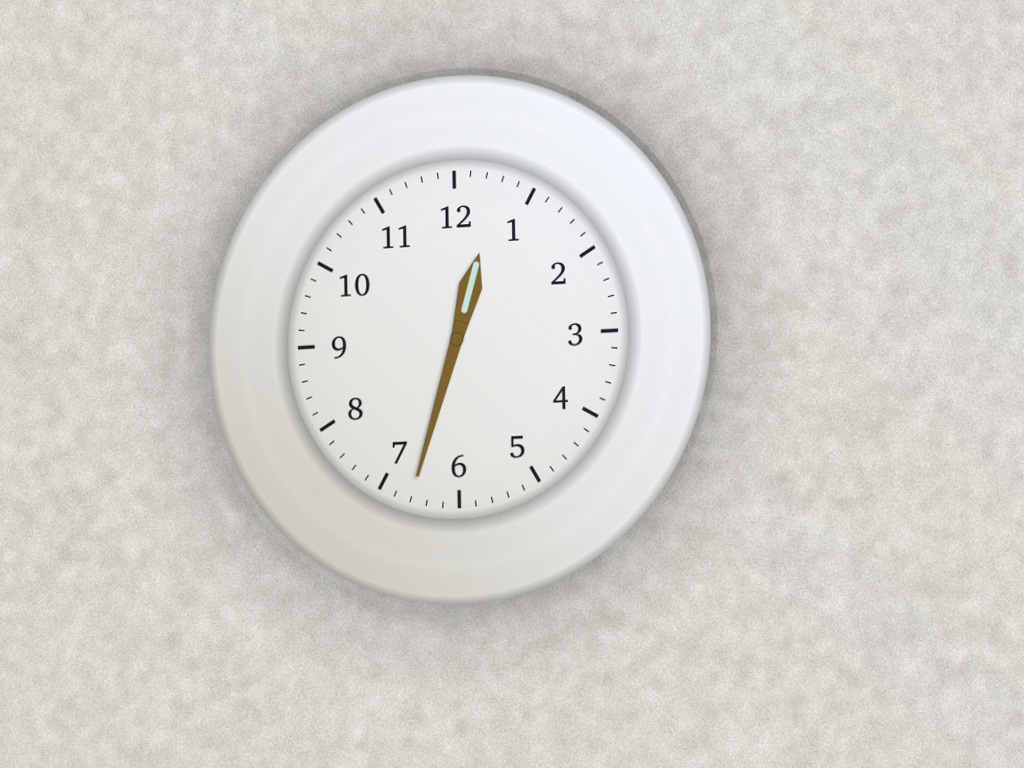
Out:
12.33
